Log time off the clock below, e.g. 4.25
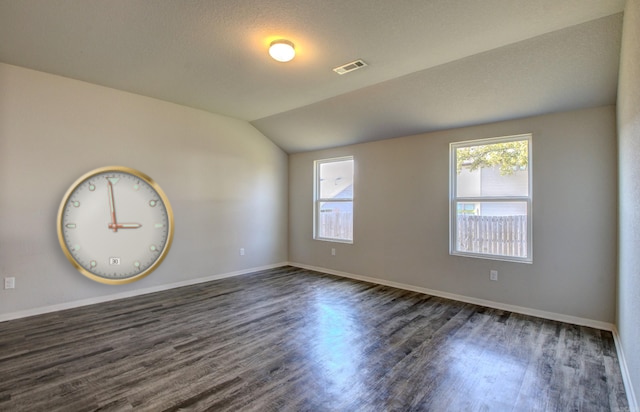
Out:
2.59
